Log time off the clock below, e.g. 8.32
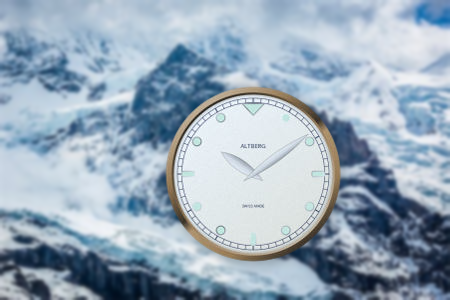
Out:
10.09
